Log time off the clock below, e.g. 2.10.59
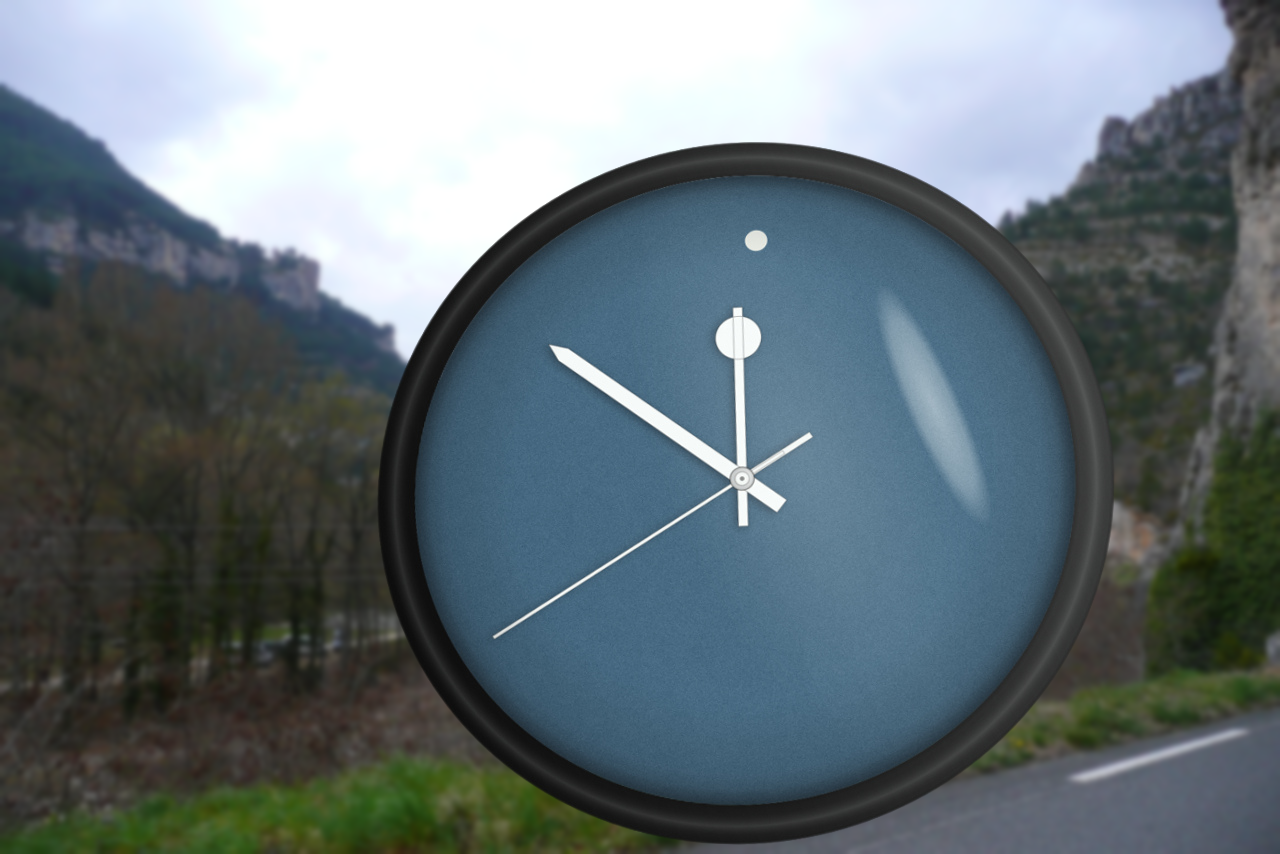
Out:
11.50.39
